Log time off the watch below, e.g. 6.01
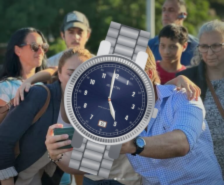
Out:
4.59
